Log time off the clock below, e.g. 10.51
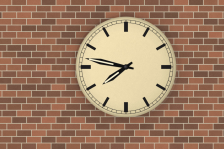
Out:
7.47
